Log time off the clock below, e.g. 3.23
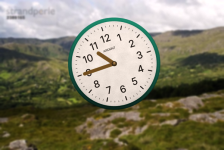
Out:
10.45
